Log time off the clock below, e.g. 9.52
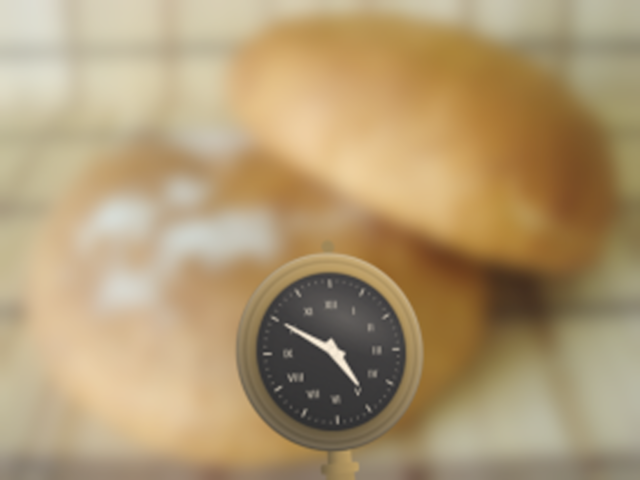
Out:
4.50
